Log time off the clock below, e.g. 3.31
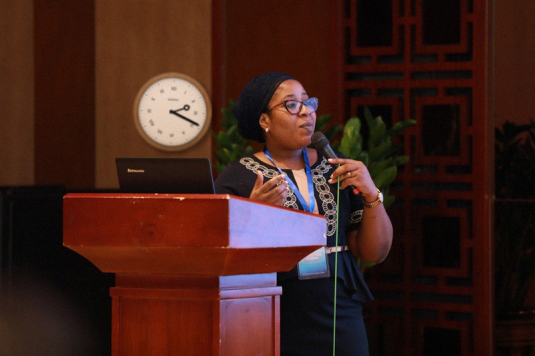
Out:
2.19
